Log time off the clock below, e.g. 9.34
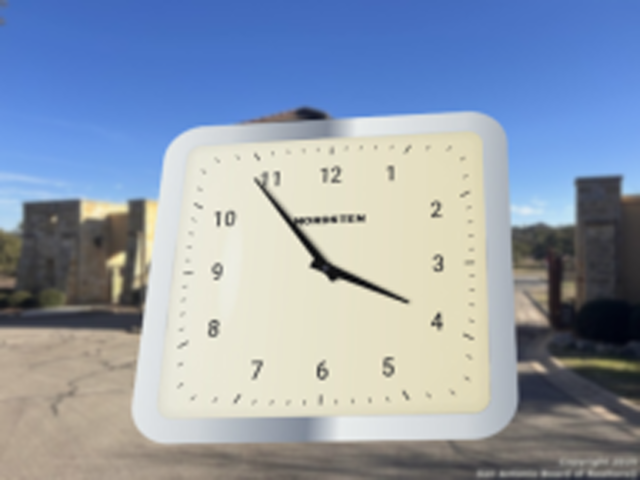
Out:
3.54
